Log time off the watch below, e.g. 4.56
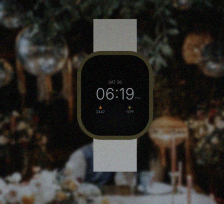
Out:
6.19
